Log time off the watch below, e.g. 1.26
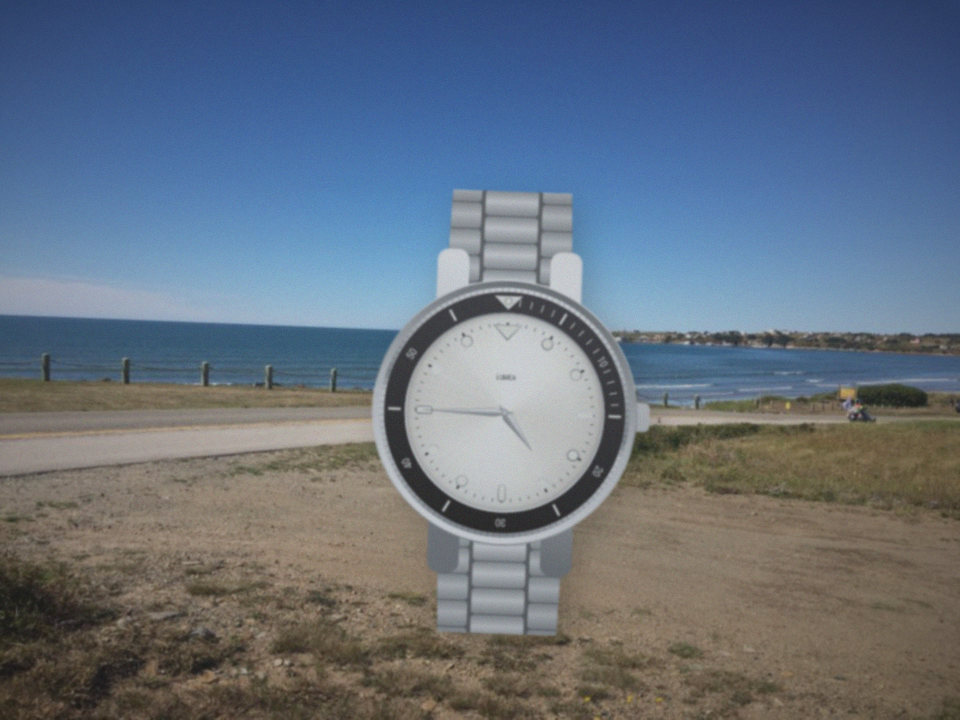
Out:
4.45
